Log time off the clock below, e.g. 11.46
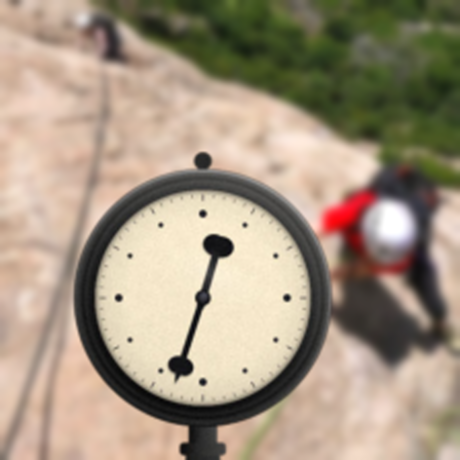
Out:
12.33
